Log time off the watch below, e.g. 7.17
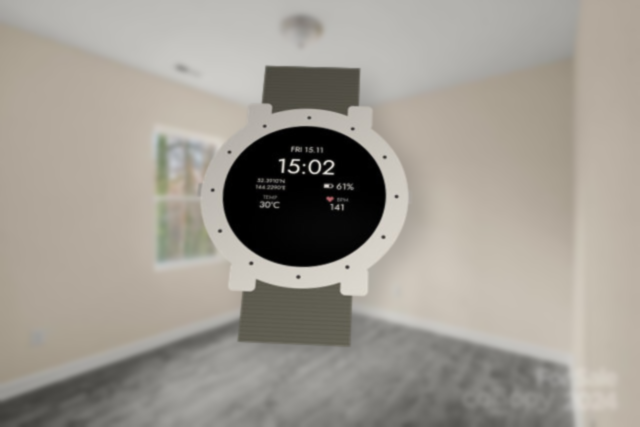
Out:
15.02
